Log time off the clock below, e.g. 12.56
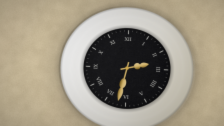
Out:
2.32
